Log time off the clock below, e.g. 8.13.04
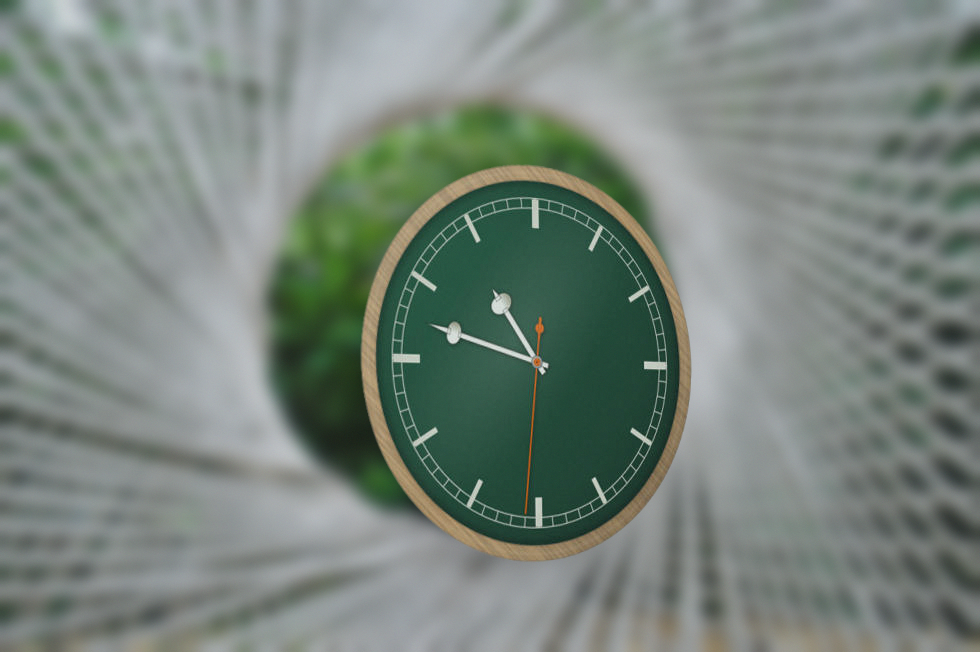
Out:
10.47.31
